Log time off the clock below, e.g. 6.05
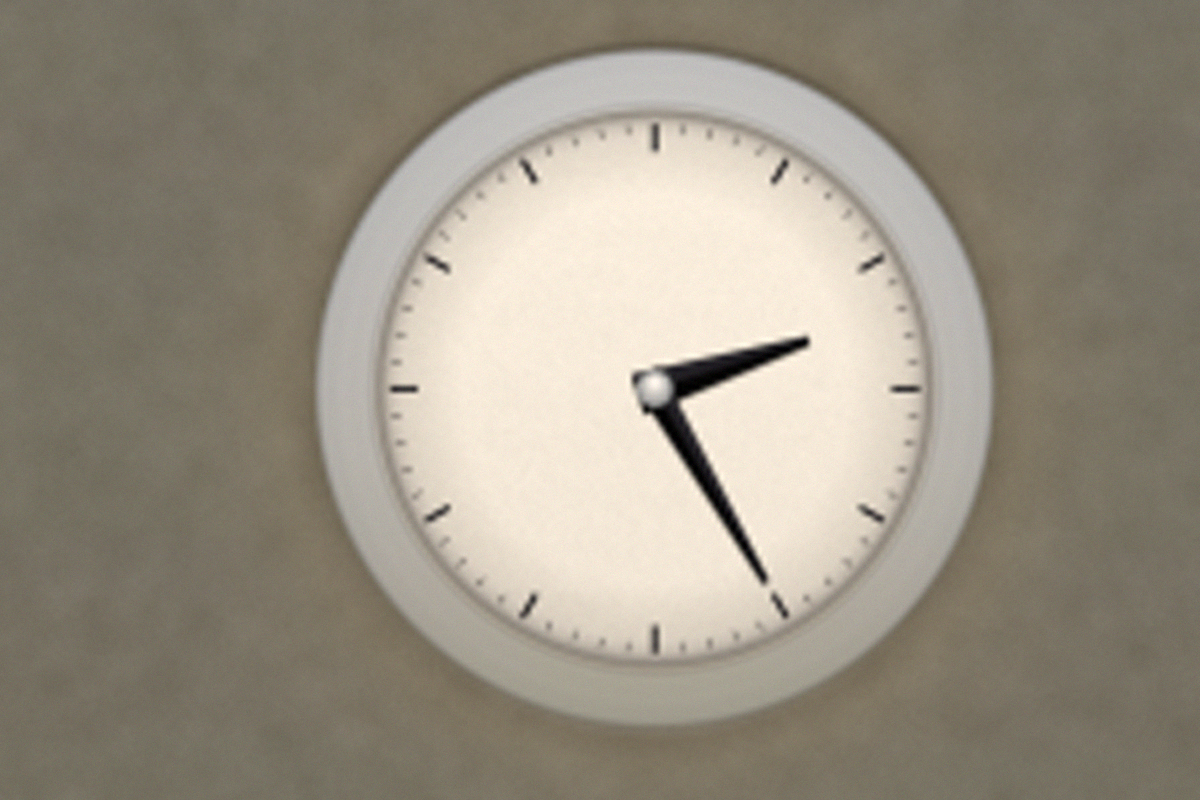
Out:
2.25
